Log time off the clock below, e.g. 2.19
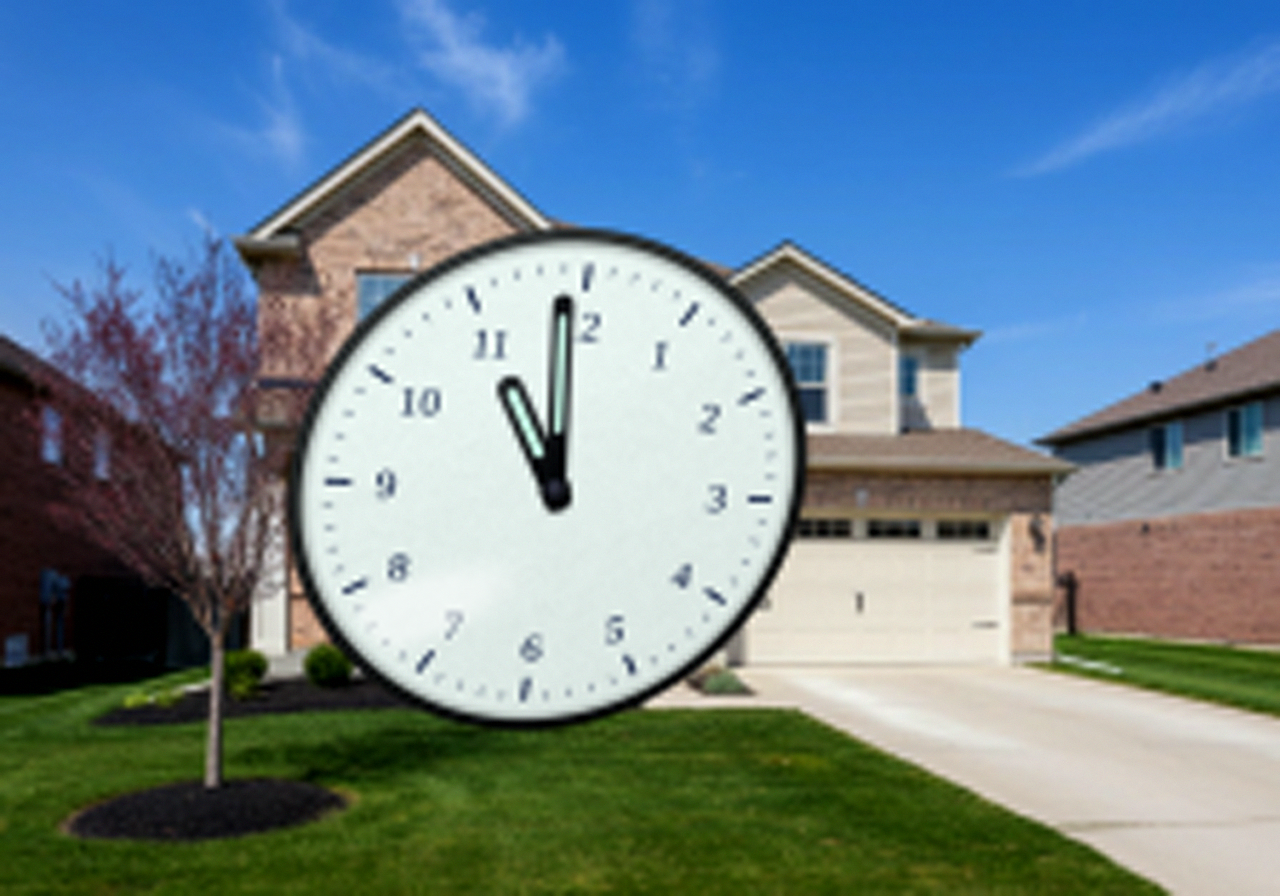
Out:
10.59
